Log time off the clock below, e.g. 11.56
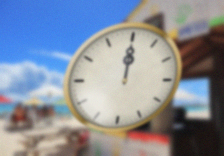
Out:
12.00
